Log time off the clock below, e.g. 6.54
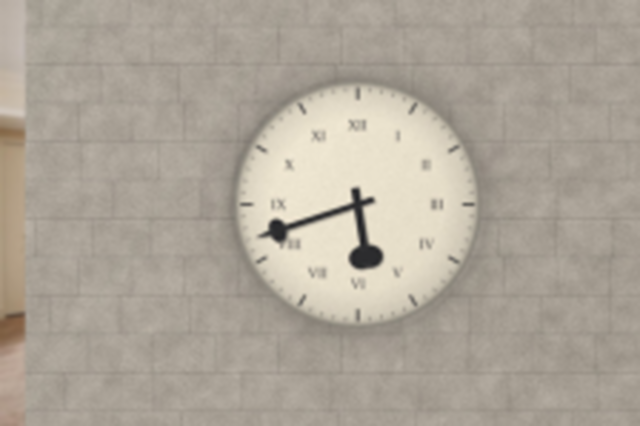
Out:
5.42
